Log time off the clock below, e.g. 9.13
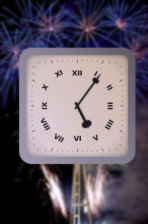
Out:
5.06
